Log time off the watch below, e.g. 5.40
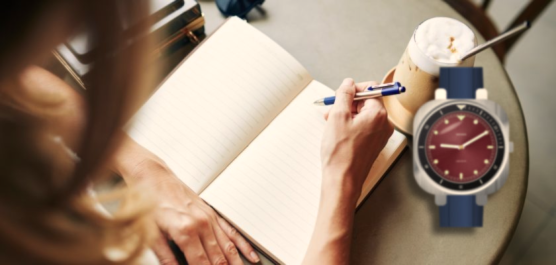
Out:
9.10
